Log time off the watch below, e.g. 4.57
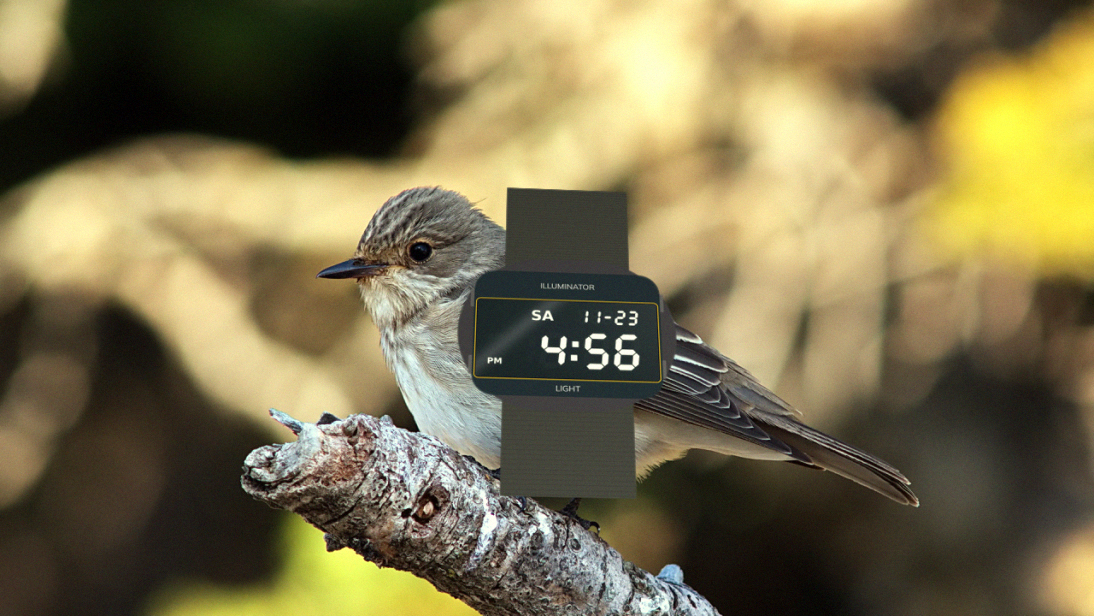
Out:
4.56
